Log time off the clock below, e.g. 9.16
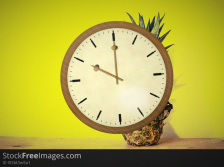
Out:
10.00
